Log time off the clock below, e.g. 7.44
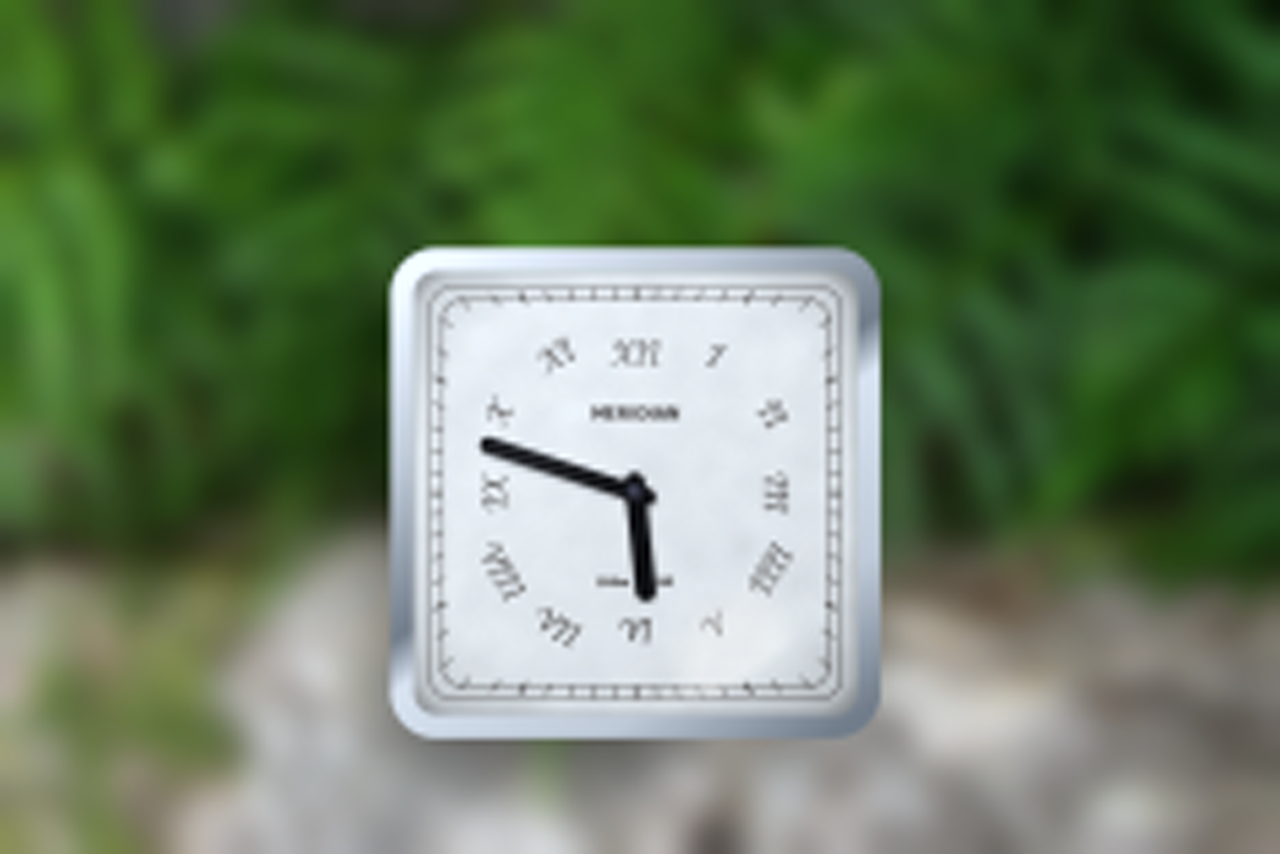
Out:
5.48
